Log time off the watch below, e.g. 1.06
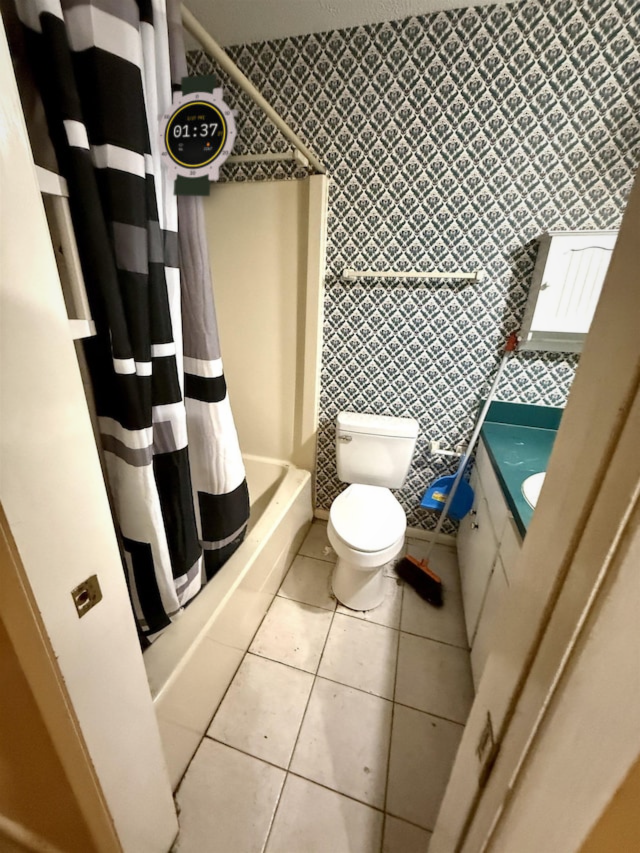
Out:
1.37
